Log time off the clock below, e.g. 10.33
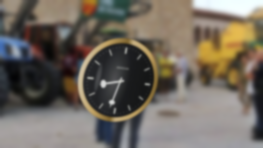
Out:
8.32
